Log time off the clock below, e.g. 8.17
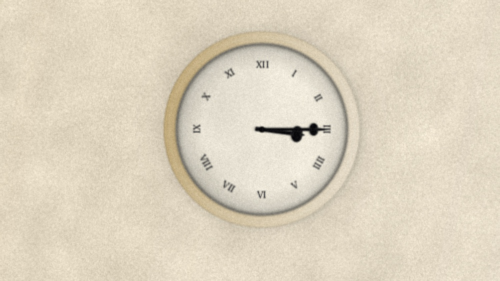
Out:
3.15
